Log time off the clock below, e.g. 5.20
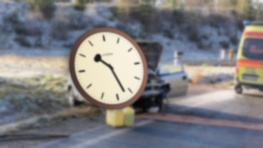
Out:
10.27
